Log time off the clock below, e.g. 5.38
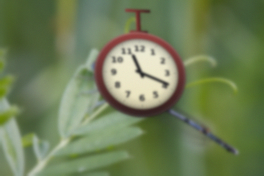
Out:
11.19
